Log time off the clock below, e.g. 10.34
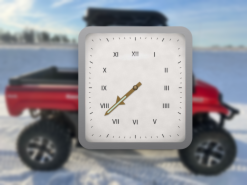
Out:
7.38
